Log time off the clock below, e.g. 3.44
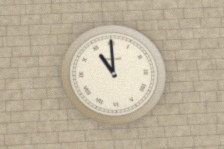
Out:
11.00
